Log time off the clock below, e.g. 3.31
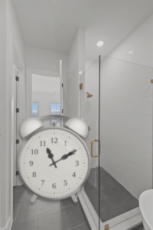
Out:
11.10
